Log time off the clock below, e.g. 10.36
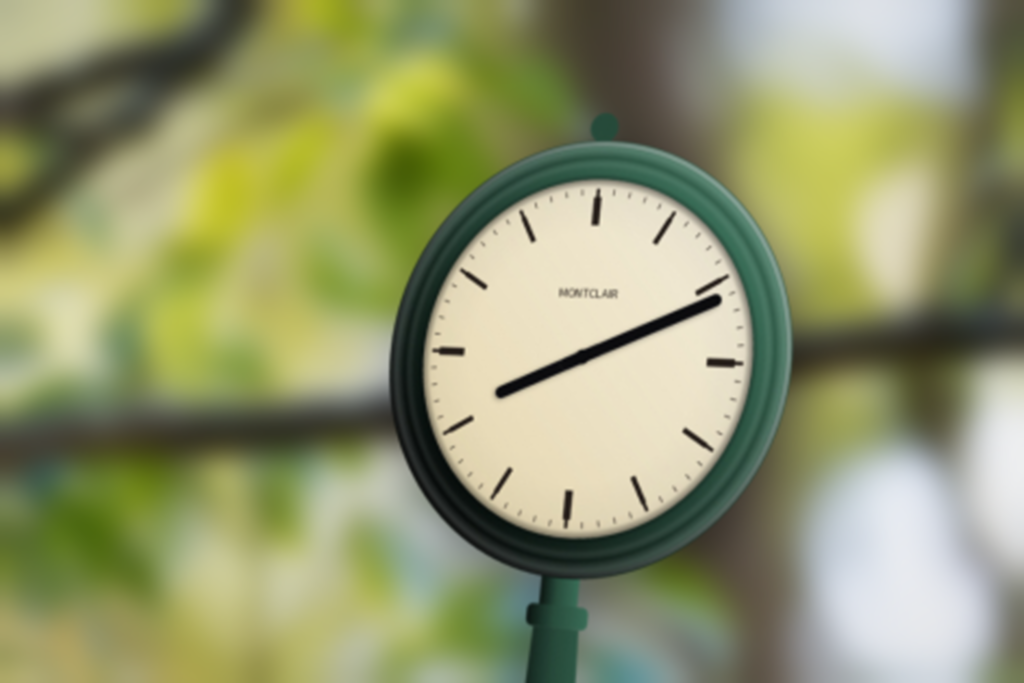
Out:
8.11
